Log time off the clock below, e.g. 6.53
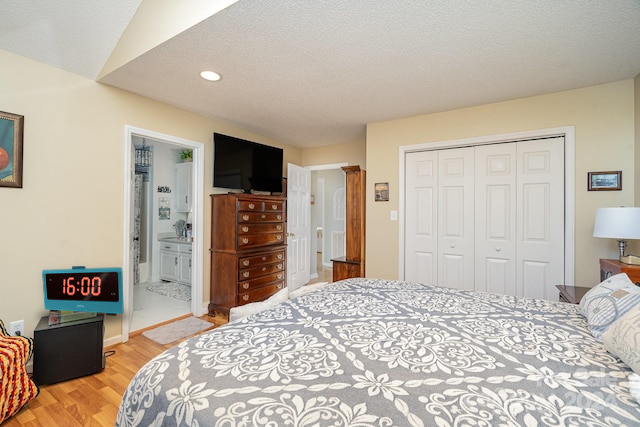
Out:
16.00
